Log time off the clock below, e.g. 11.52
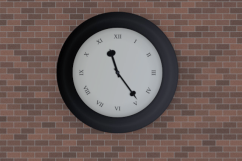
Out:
11.24
